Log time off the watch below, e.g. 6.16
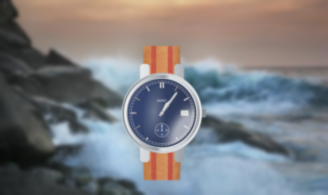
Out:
1.06
